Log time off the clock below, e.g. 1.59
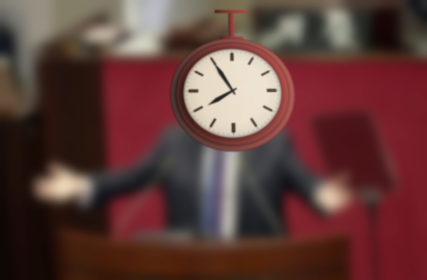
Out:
7.55
